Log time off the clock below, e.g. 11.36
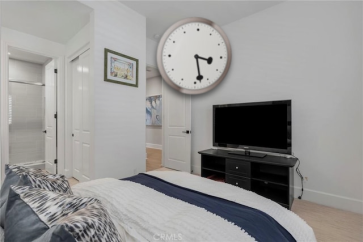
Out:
3.28
